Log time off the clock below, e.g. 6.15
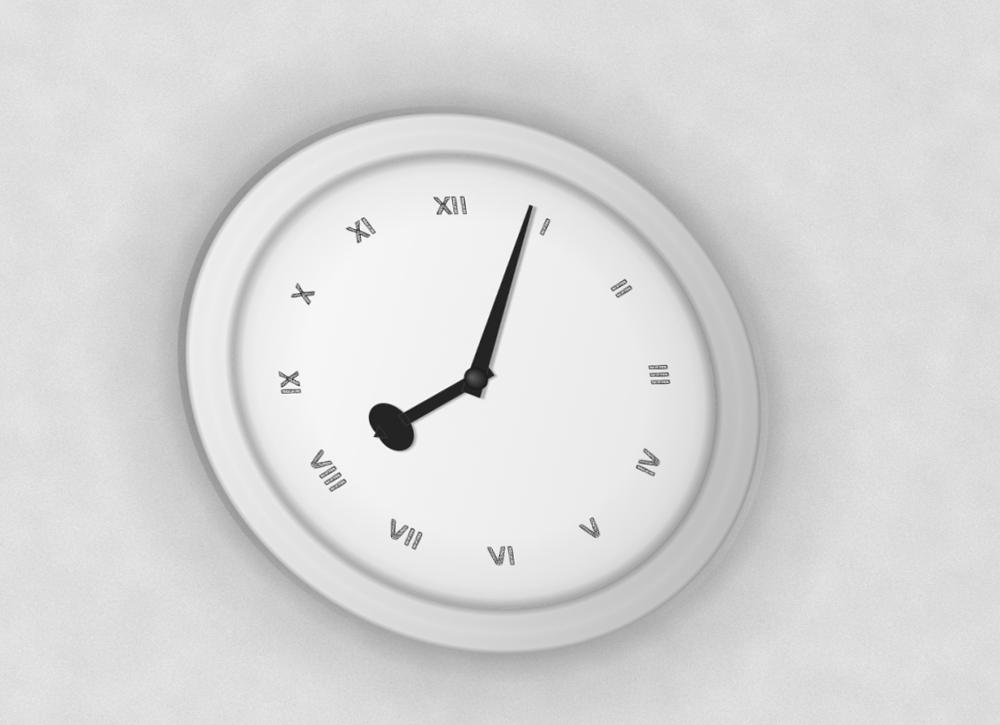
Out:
8.04
